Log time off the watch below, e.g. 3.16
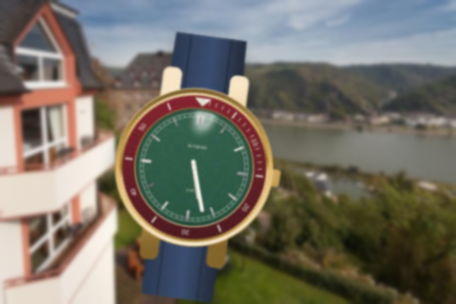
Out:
5.27
